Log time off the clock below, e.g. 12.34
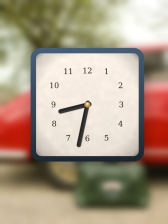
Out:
8.32
